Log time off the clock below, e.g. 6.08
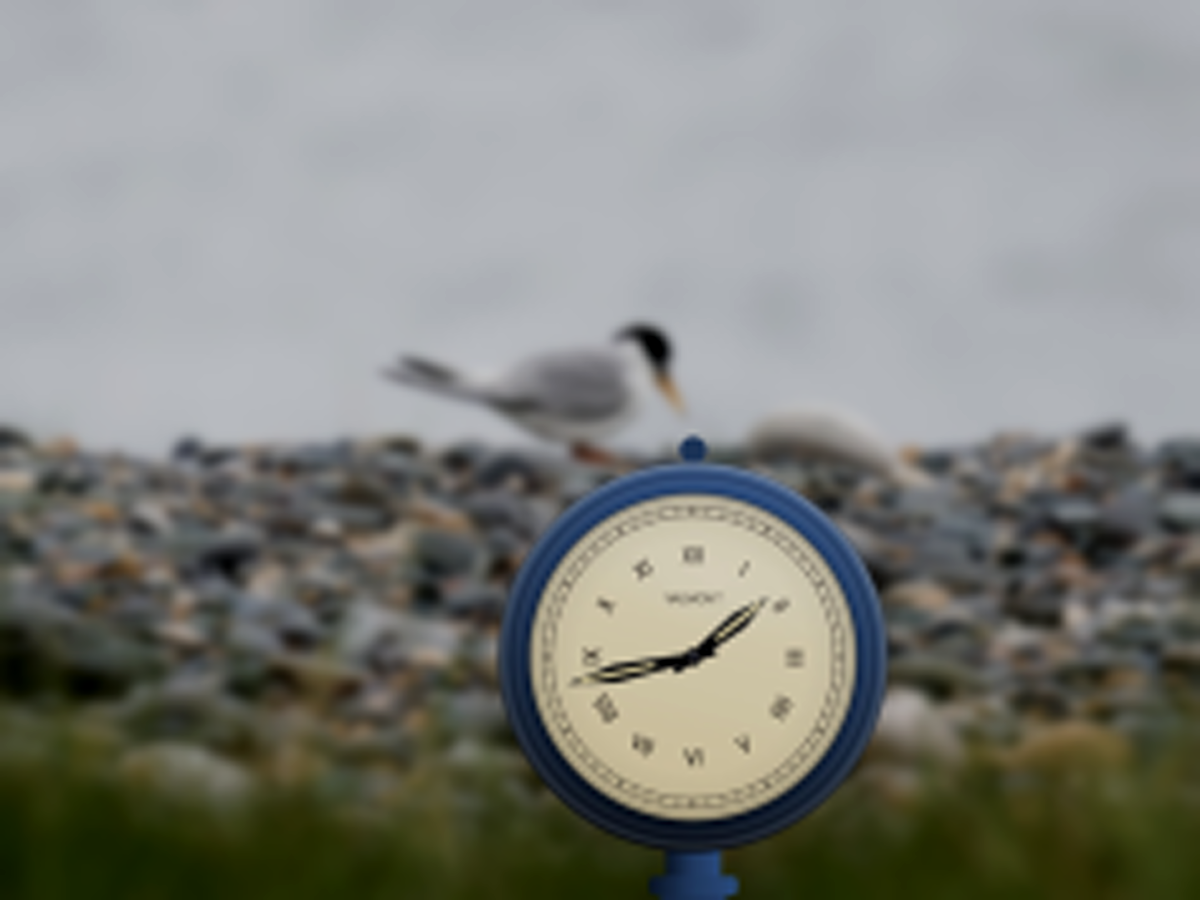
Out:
1.43
